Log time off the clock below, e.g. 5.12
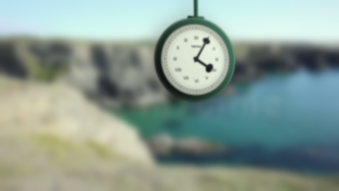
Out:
4.05
